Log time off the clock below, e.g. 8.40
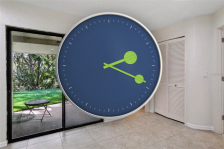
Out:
2.19
